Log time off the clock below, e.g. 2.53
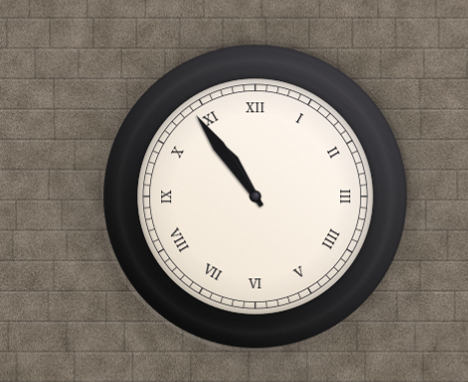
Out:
10.54
